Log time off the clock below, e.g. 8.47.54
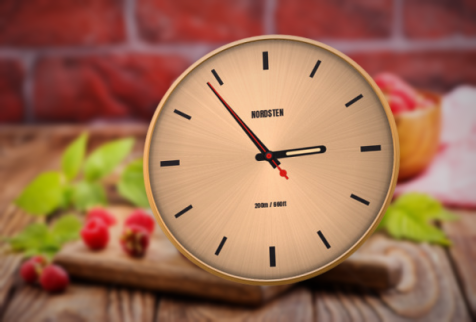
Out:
2.53.54
